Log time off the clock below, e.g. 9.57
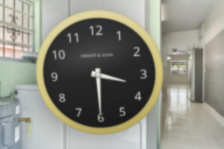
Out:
3.30
